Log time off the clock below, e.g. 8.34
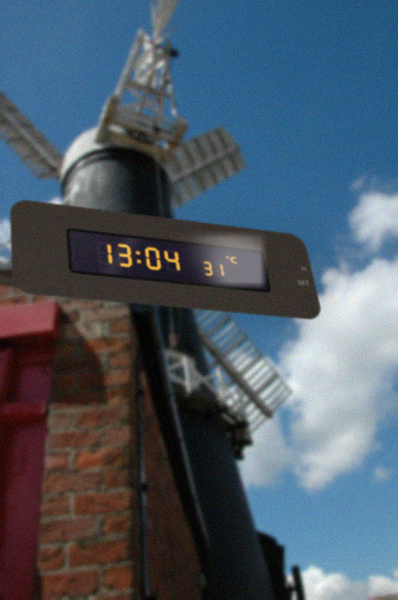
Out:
13.04
